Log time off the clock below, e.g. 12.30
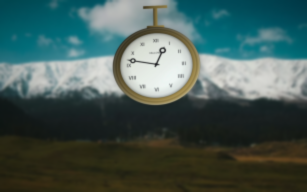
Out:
12.47
